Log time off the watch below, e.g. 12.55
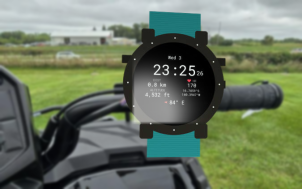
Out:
23.25
